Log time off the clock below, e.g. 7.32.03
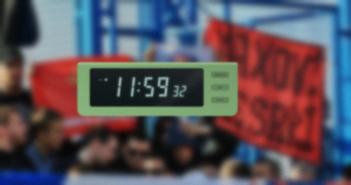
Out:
11.59.32
